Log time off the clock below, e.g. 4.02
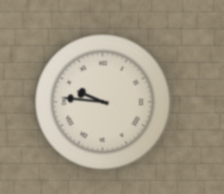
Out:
9.46
